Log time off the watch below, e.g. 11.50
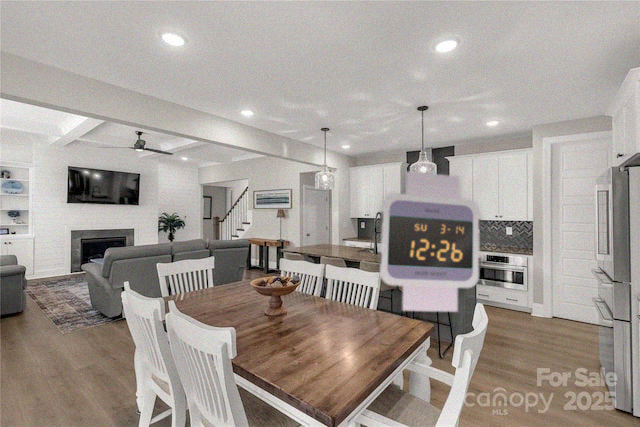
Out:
12.26
